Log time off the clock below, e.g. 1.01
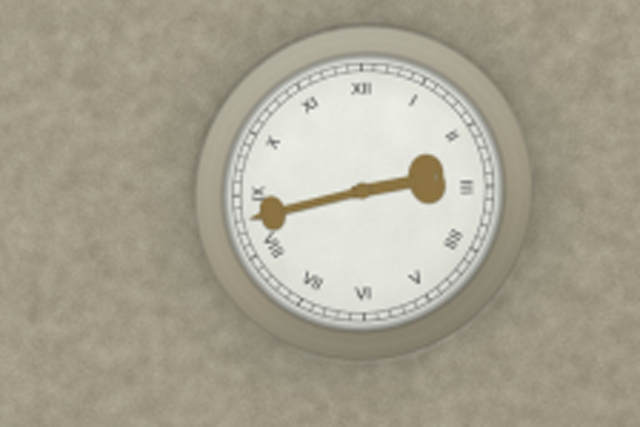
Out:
2.43
